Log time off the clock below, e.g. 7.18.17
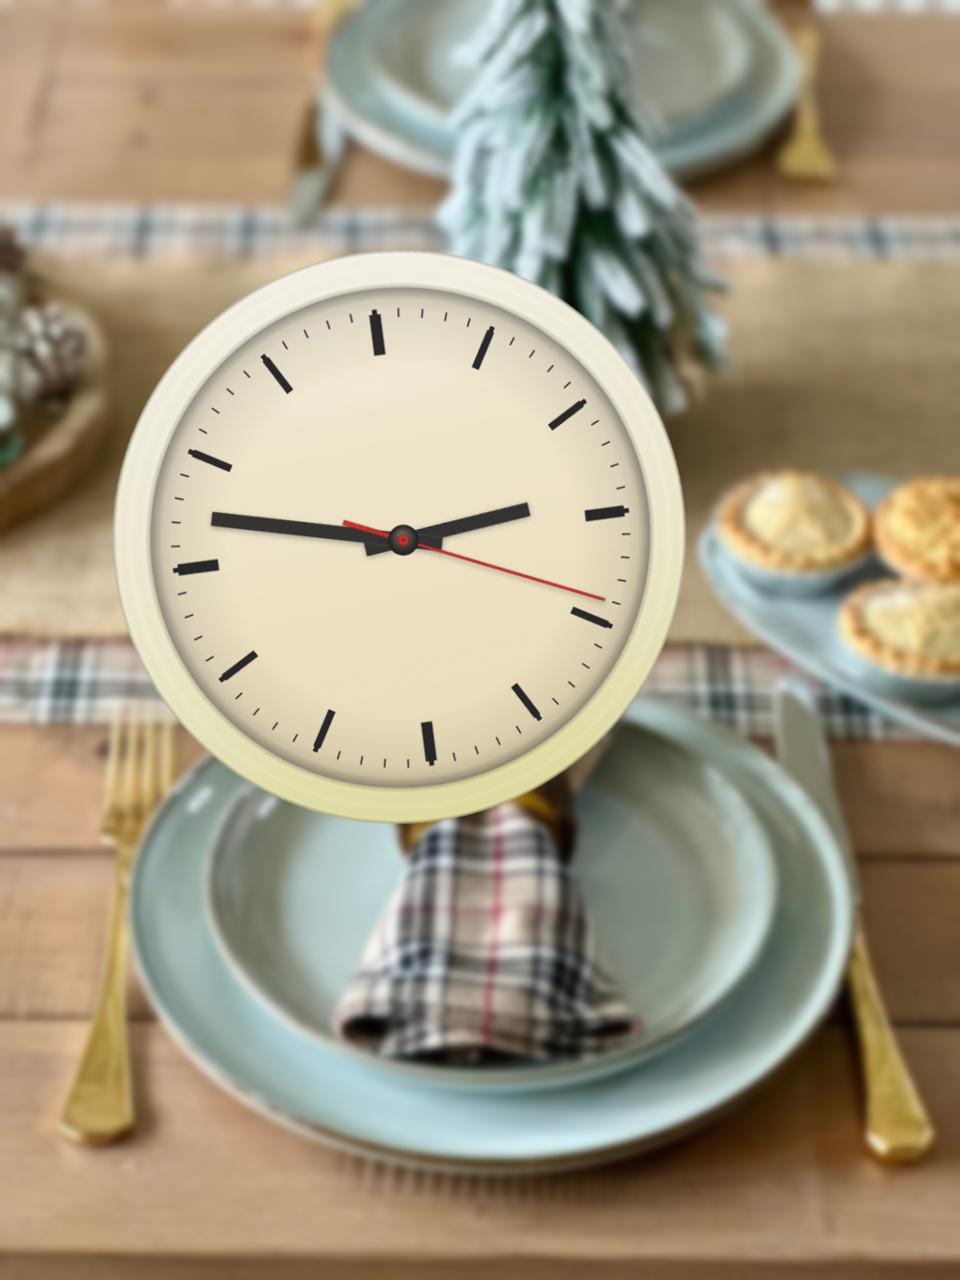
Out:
2.47.19
